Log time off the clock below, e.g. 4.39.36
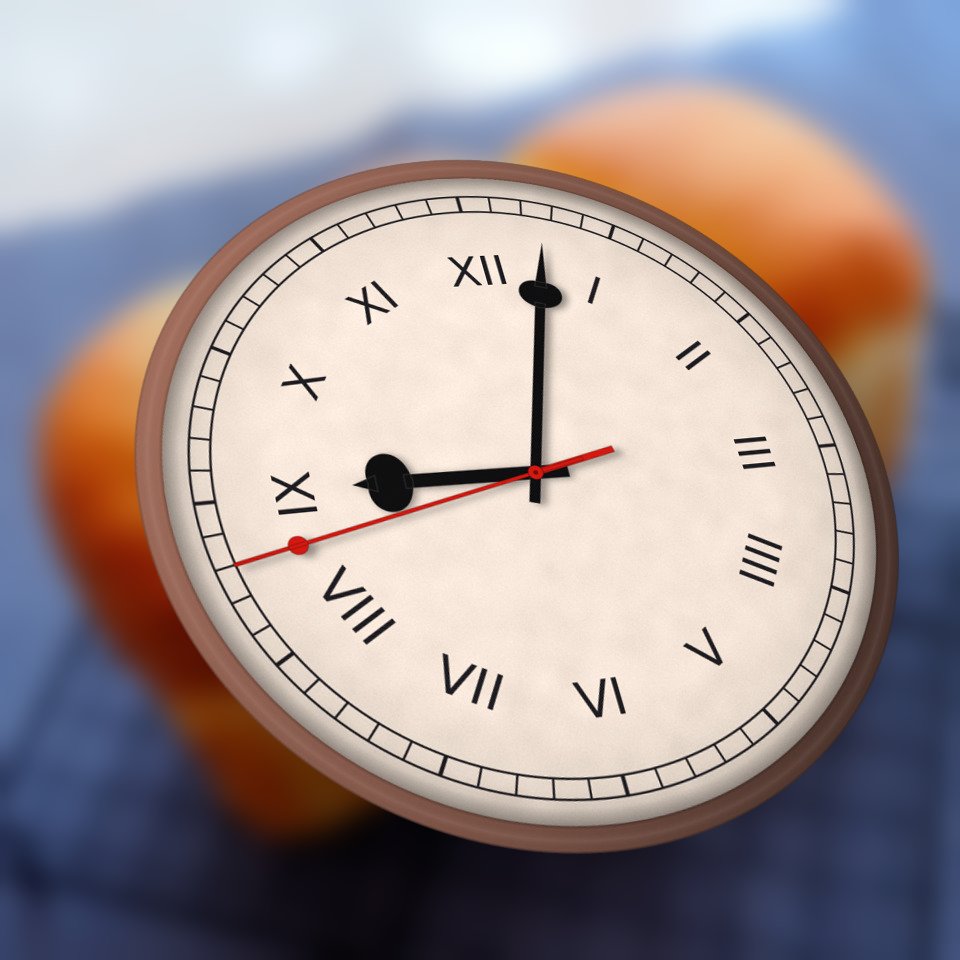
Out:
9.02.43
